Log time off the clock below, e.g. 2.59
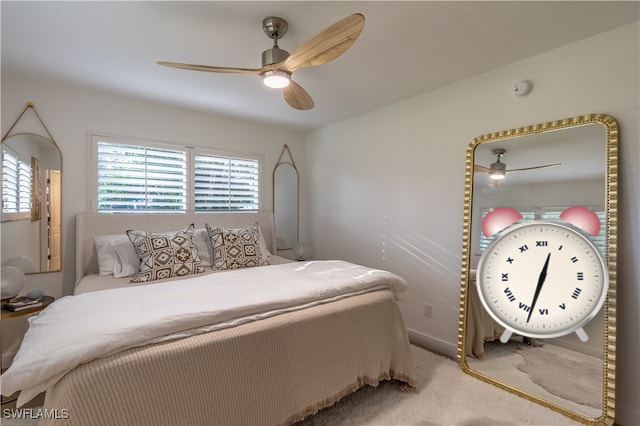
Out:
12.33
